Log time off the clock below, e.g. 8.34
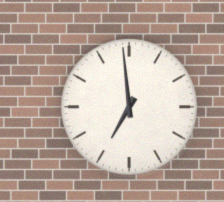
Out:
6.59
